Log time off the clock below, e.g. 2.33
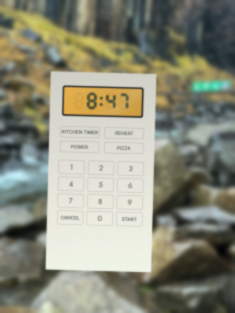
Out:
8.47
